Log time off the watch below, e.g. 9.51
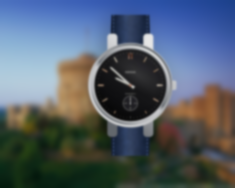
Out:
9.52
